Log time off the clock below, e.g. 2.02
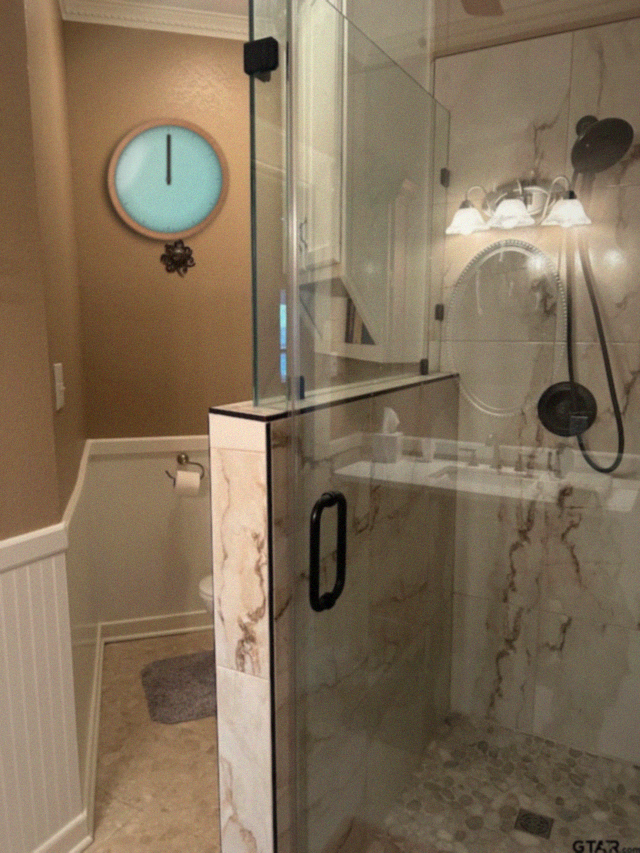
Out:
12.00
